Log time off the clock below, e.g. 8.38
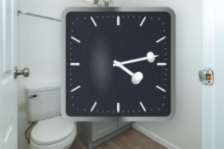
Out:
4.13
